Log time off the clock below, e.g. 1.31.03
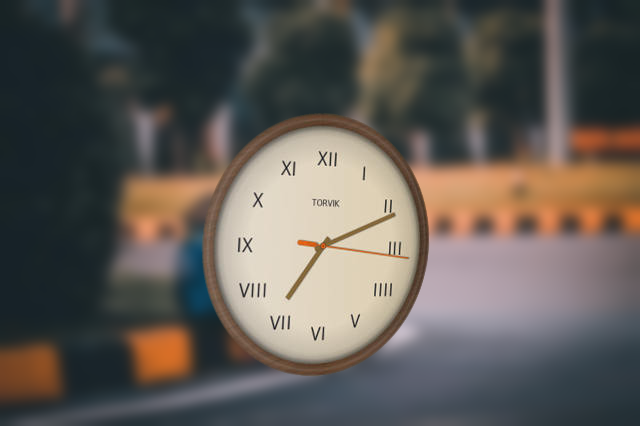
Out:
7.11.16
